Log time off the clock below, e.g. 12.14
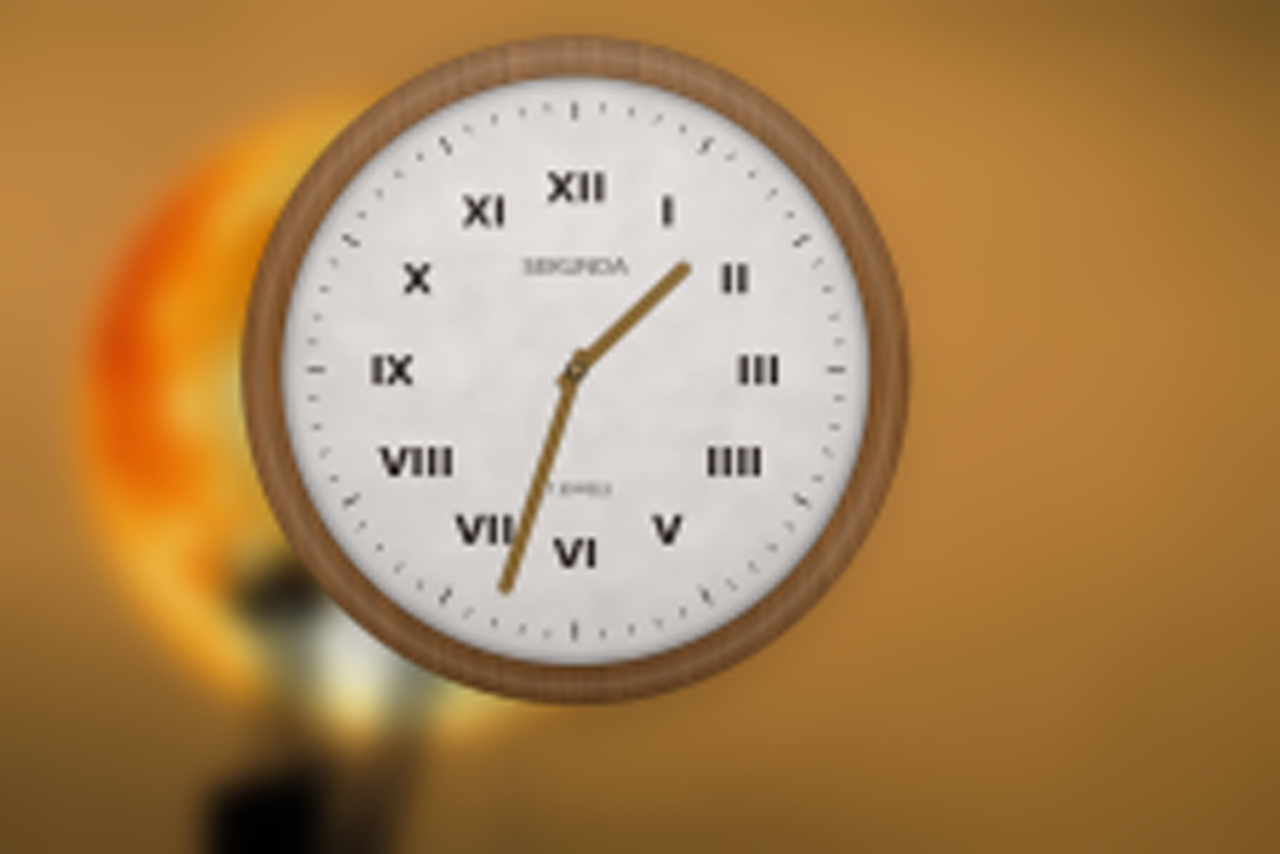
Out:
1.33
